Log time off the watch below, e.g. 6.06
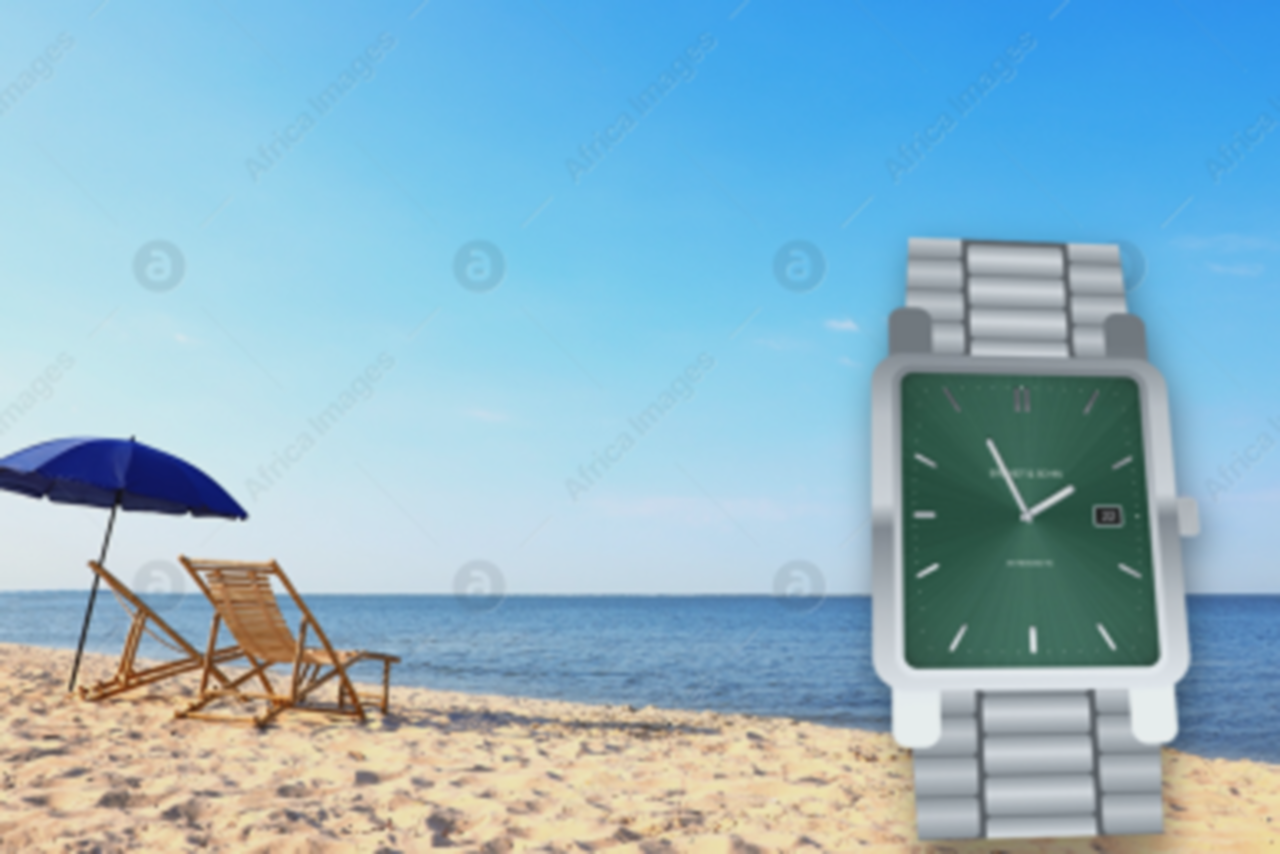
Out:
1.56
